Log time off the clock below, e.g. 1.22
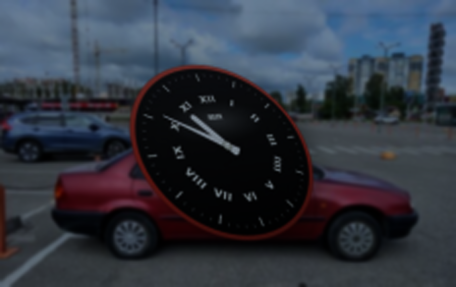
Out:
10.51
